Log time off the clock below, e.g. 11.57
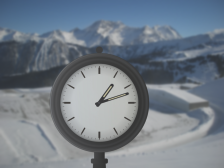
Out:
1.12
